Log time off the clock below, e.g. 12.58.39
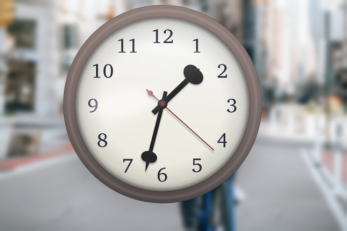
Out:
1.32.22
